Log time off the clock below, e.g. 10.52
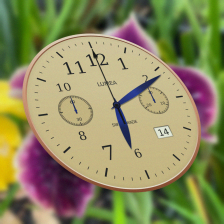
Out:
6.11
